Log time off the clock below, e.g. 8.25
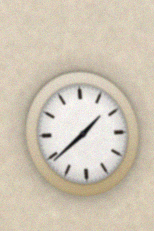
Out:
1.39
